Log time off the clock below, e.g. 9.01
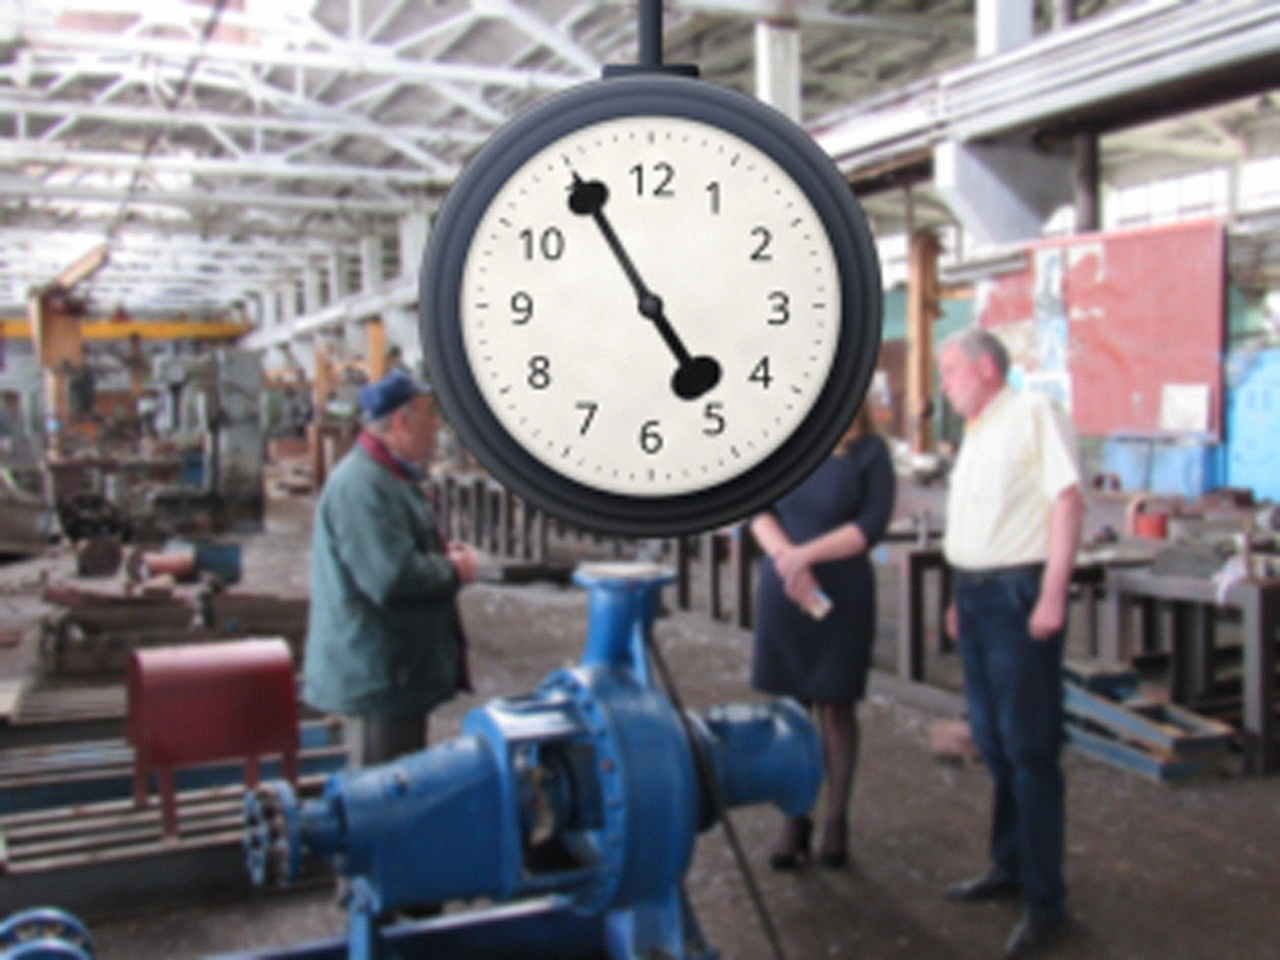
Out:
4.55
